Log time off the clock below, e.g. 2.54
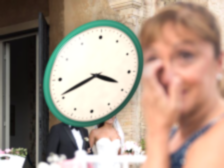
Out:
3.41
